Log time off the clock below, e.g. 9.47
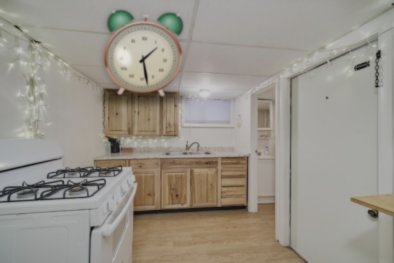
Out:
1.28
